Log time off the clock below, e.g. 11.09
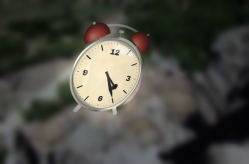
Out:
4.25
